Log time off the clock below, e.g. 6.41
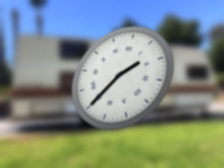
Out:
1.35
